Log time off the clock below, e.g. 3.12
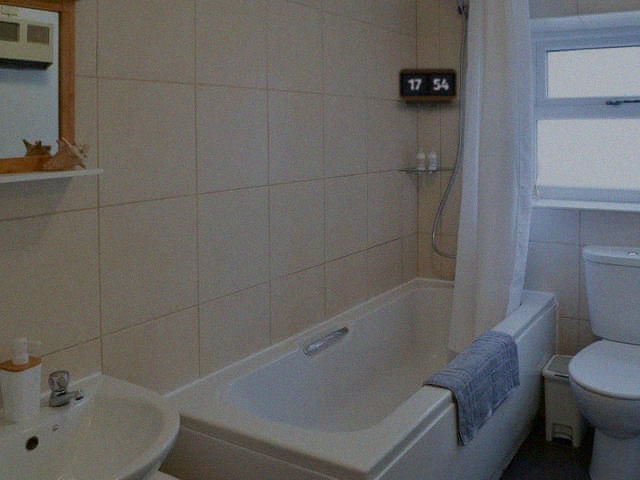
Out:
17.54
